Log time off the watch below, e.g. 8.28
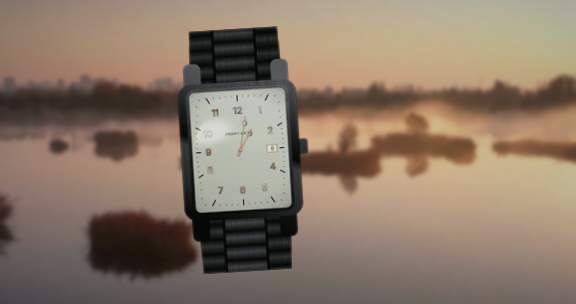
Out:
1.02
